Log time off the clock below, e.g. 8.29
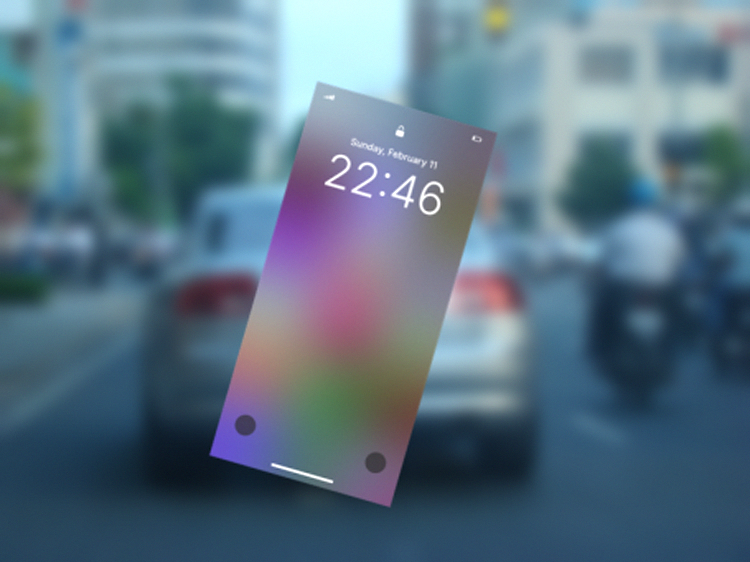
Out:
22.46
